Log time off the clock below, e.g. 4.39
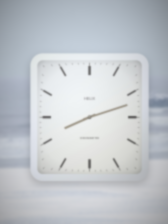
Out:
8.12
